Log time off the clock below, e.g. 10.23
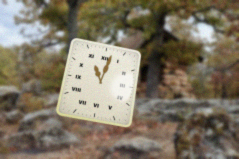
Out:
11.02
